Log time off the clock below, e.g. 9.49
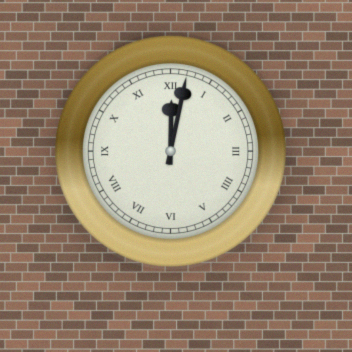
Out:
12.02
